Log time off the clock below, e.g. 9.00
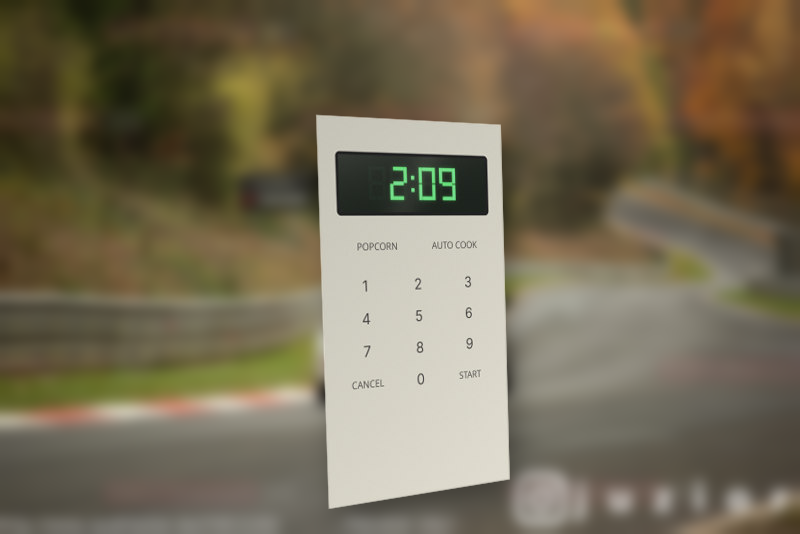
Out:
2.09
